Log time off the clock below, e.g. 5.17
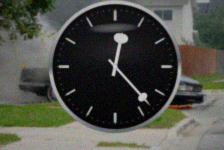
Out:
12.23
